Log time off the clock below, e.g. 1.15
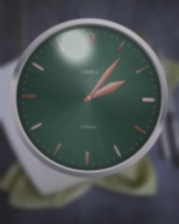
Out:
2.06
